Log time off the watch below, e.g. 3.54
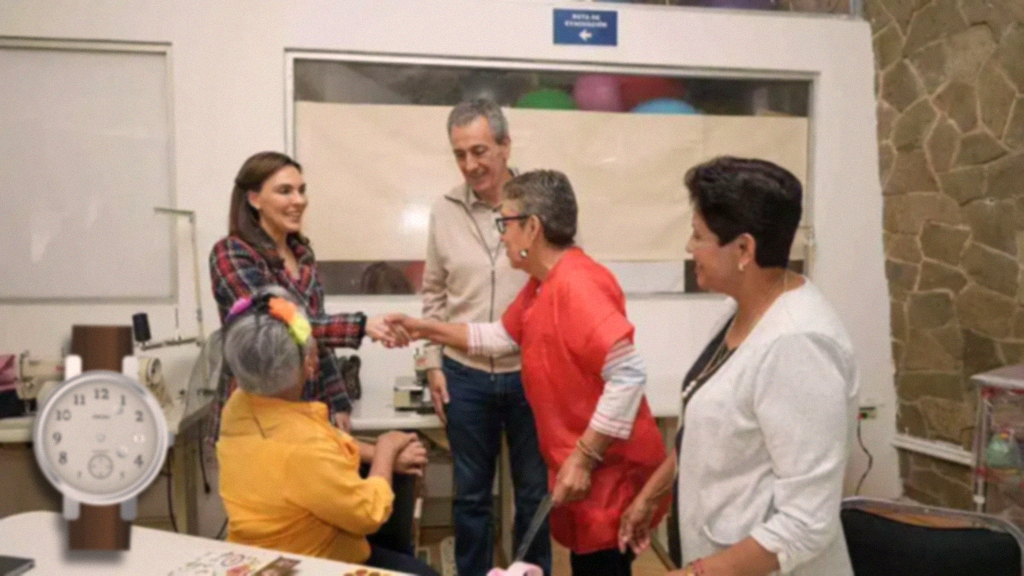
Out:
4.05
